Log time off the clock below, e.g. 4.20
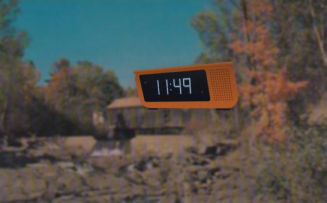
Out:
11.49
